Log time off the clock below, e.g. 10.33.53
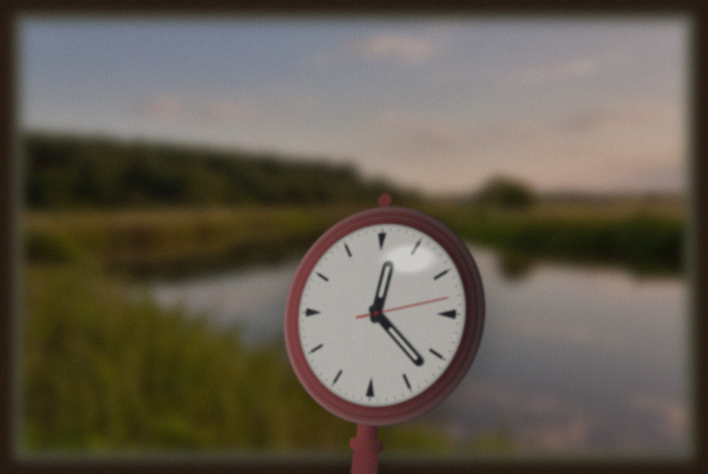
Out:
12.22.13
